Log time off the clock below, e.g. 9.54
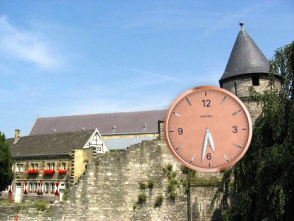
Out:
5.32
